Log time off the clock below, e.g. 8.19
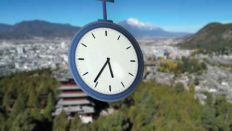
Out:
5.36
